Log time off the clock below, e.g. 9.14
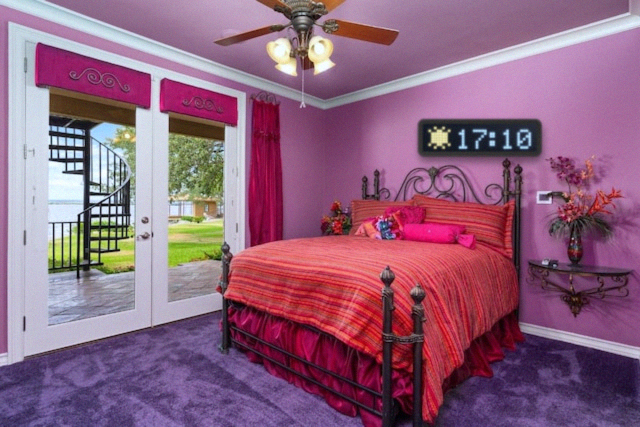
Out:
17.10
